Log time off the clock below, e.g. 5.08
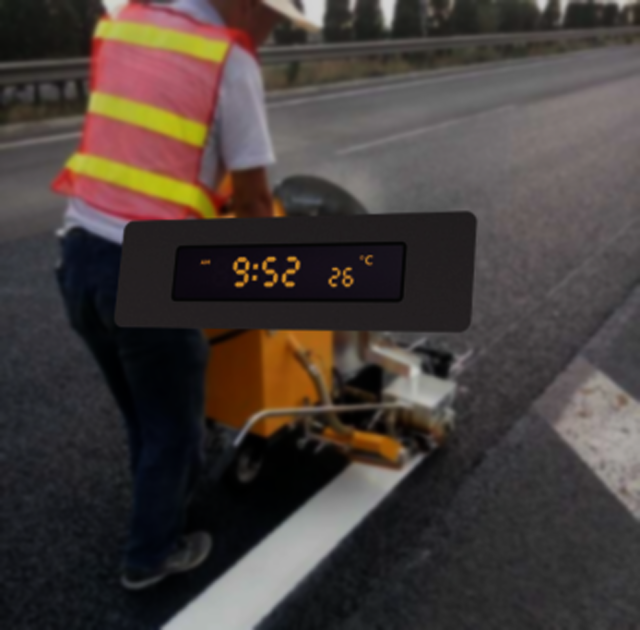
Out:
9.52
